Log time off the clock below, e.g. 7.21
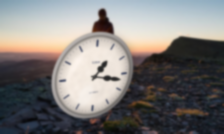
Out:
1.17
